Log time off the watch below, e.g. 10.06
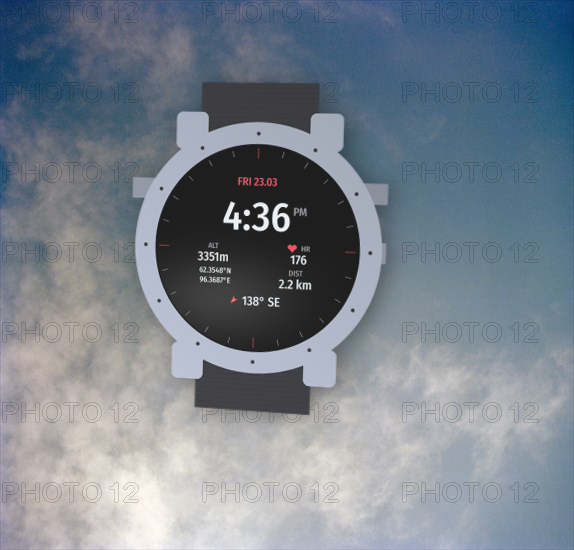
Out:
4.36
